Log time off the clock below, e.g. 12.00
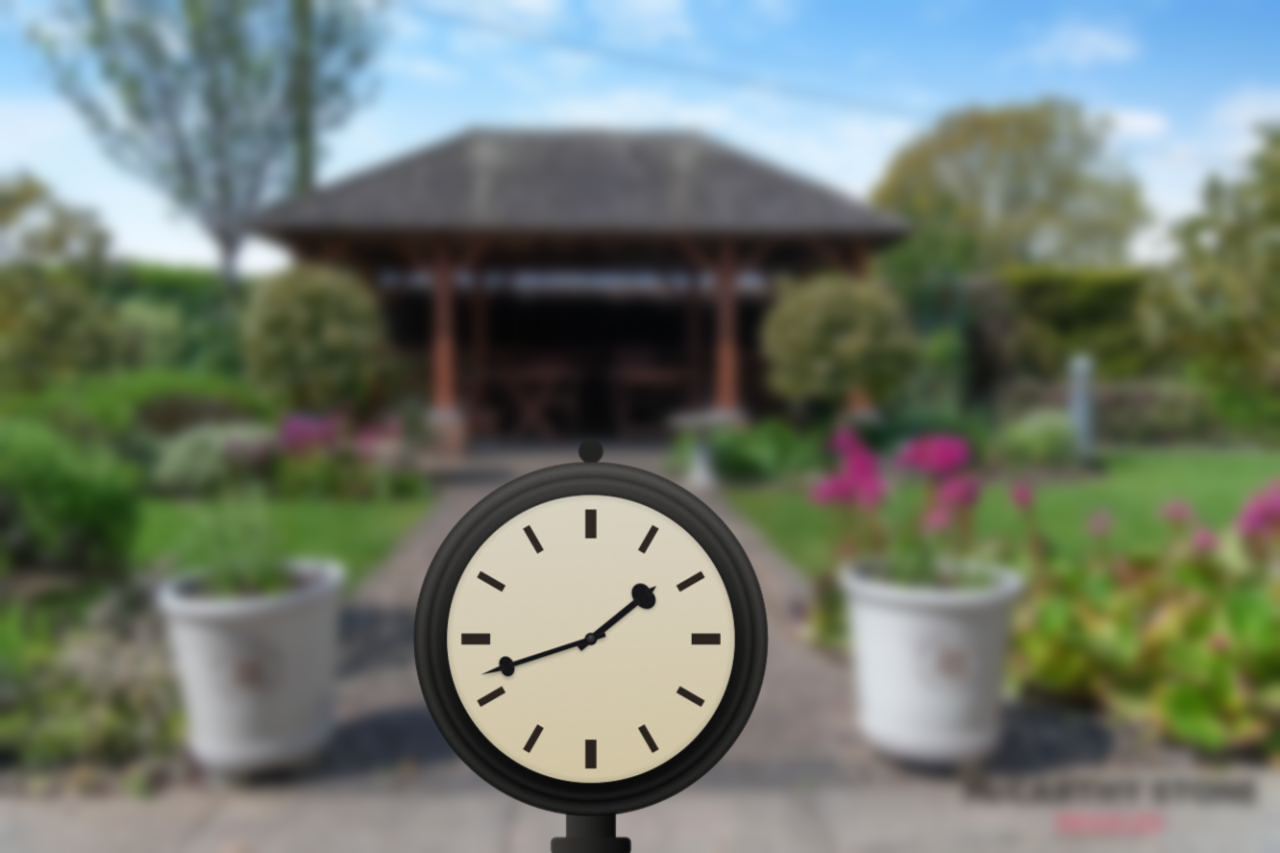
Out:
1.42
